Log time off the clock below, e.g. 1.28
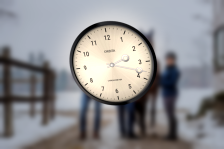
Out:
2.18
